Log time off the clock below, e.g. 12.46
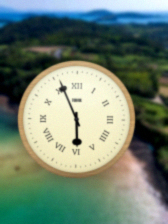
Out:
5.56
